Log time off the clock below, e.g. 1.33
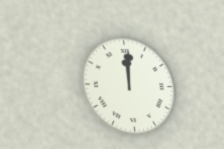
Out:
12.01
